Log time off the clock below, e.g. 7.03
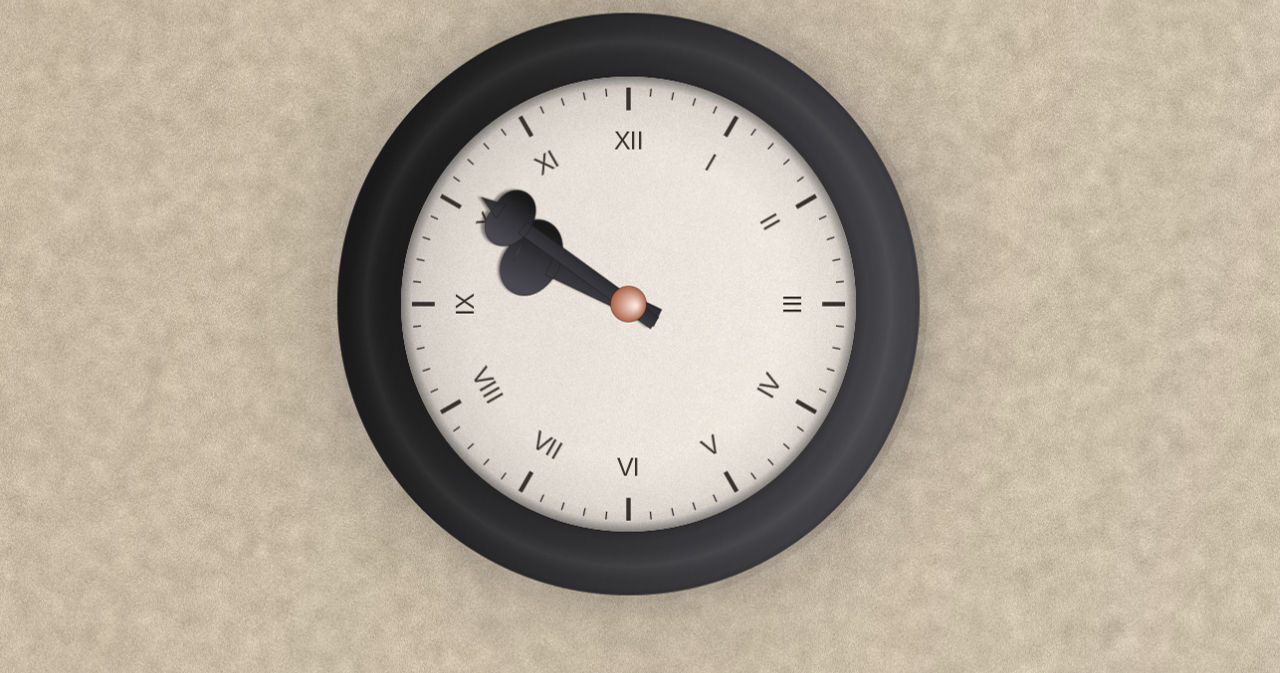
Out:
9.51
